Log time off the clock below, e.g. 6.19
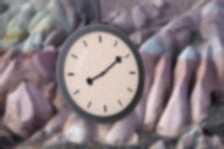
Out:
8.09
